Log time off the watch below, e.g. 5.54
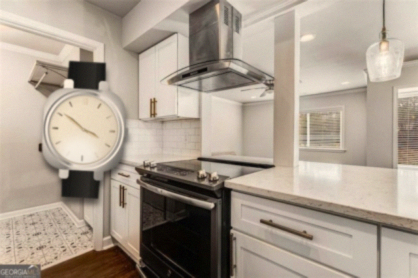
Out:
3.51
